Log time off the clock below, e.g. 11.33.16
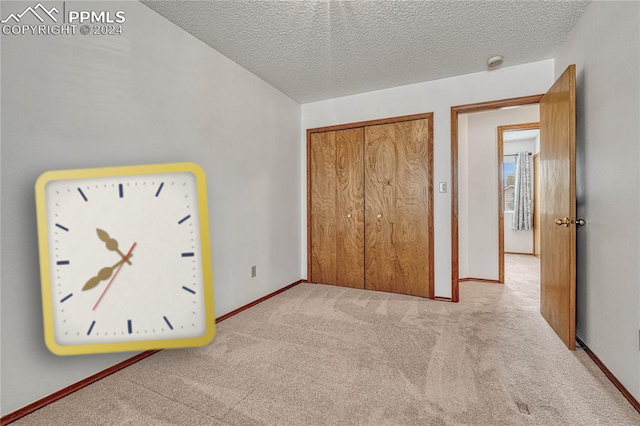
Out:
10.39.36
